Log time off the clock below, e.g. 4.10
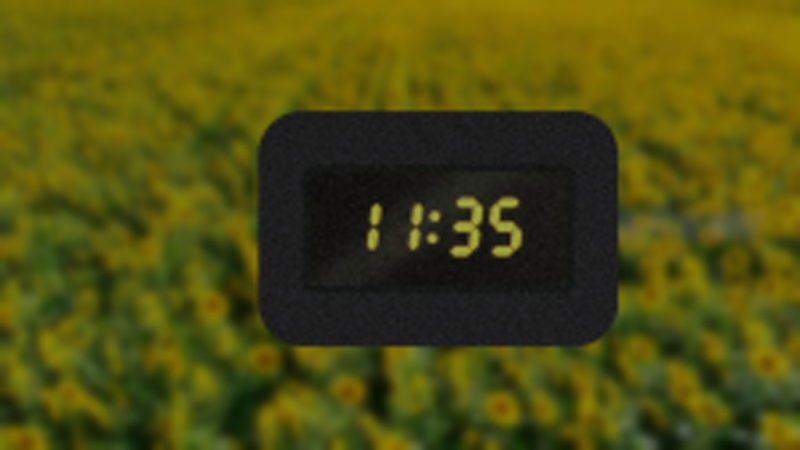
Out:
11.35
